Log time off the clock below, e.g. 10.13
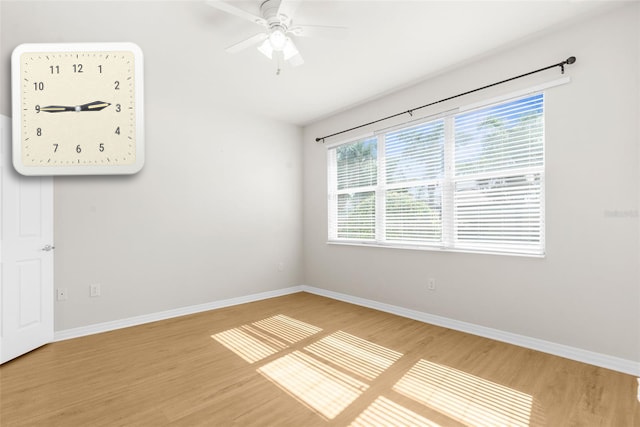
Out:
2.45
